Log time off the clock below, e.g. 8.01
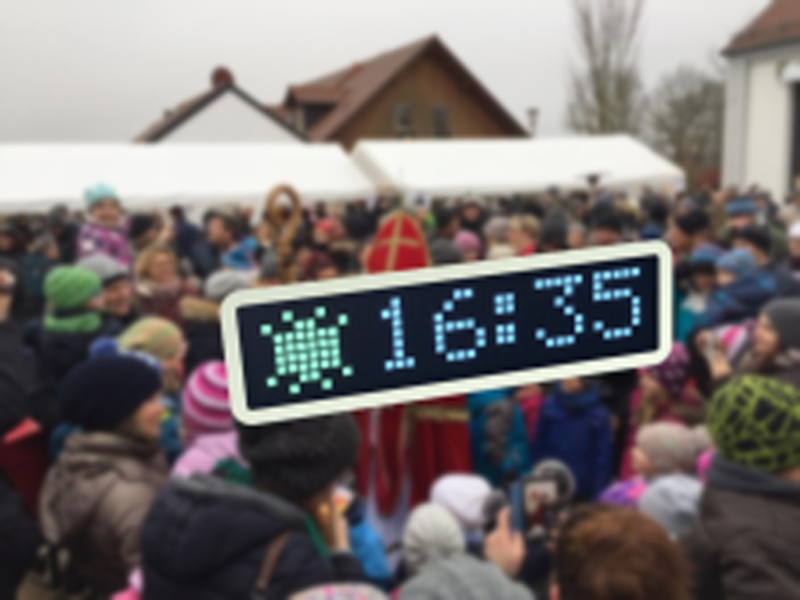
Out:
16.35
